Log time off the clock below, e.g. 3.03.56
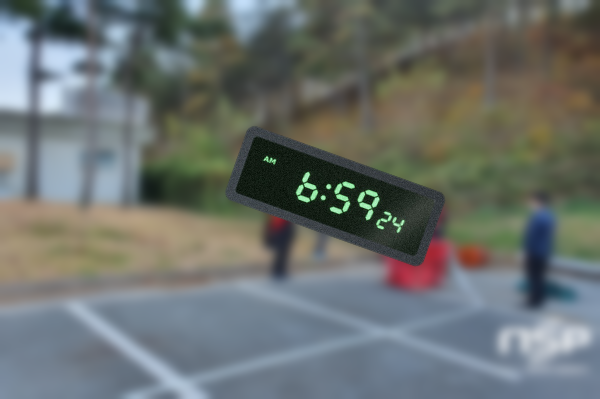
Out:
6.59.24
